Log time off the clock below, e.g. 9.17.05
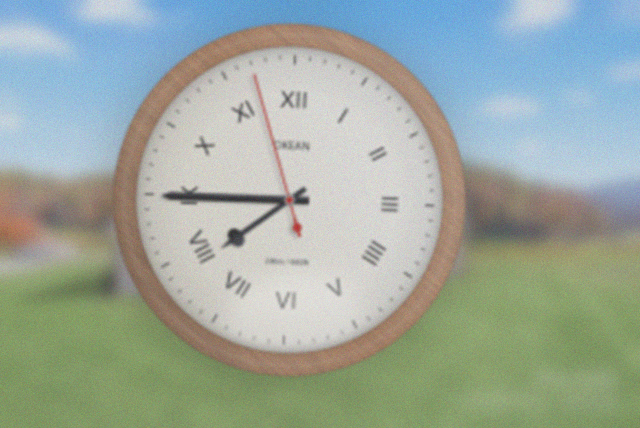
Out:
7.44.57
